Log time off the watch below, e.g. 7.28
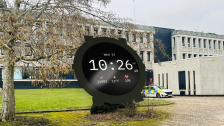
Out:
10.26
